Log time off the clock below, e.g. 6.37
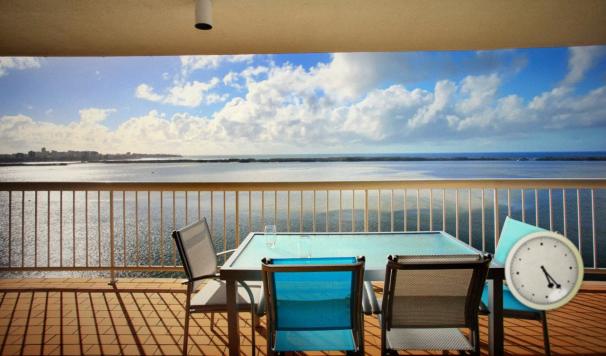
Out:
5.24
